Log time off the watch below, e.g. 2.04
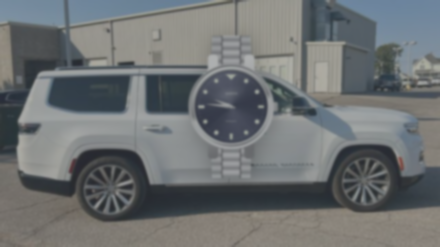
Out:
9.46
